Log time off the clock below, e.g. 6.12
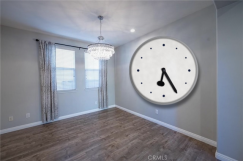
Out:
6.25
